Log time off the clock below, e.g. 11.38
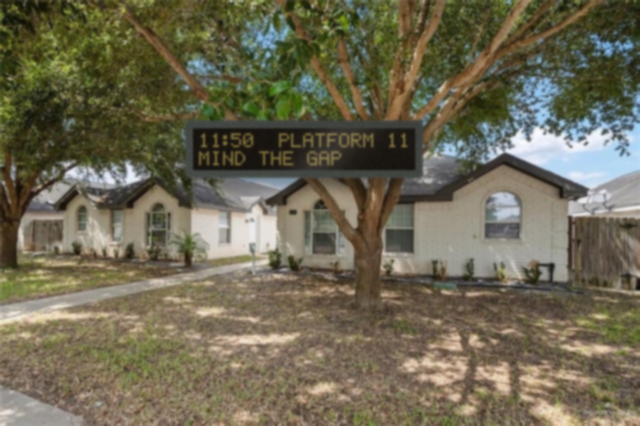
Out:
11.50
